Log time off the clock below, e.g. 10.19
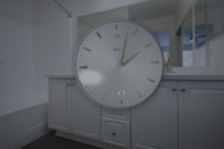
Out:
2.03
